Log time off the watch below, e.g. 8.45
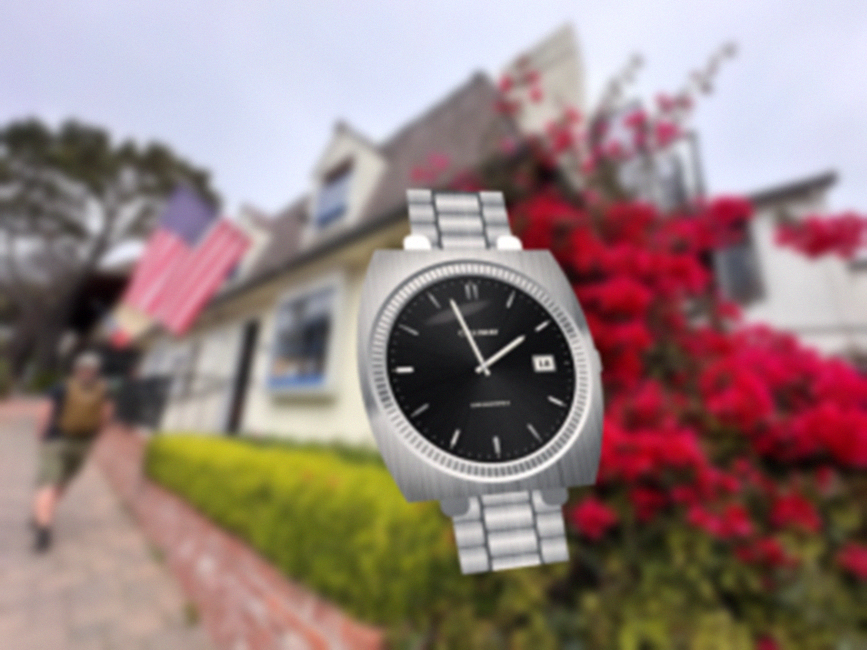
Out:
1.57
